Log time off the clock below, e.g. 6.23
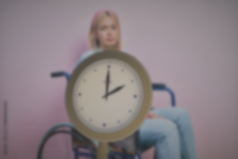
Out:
2.00
